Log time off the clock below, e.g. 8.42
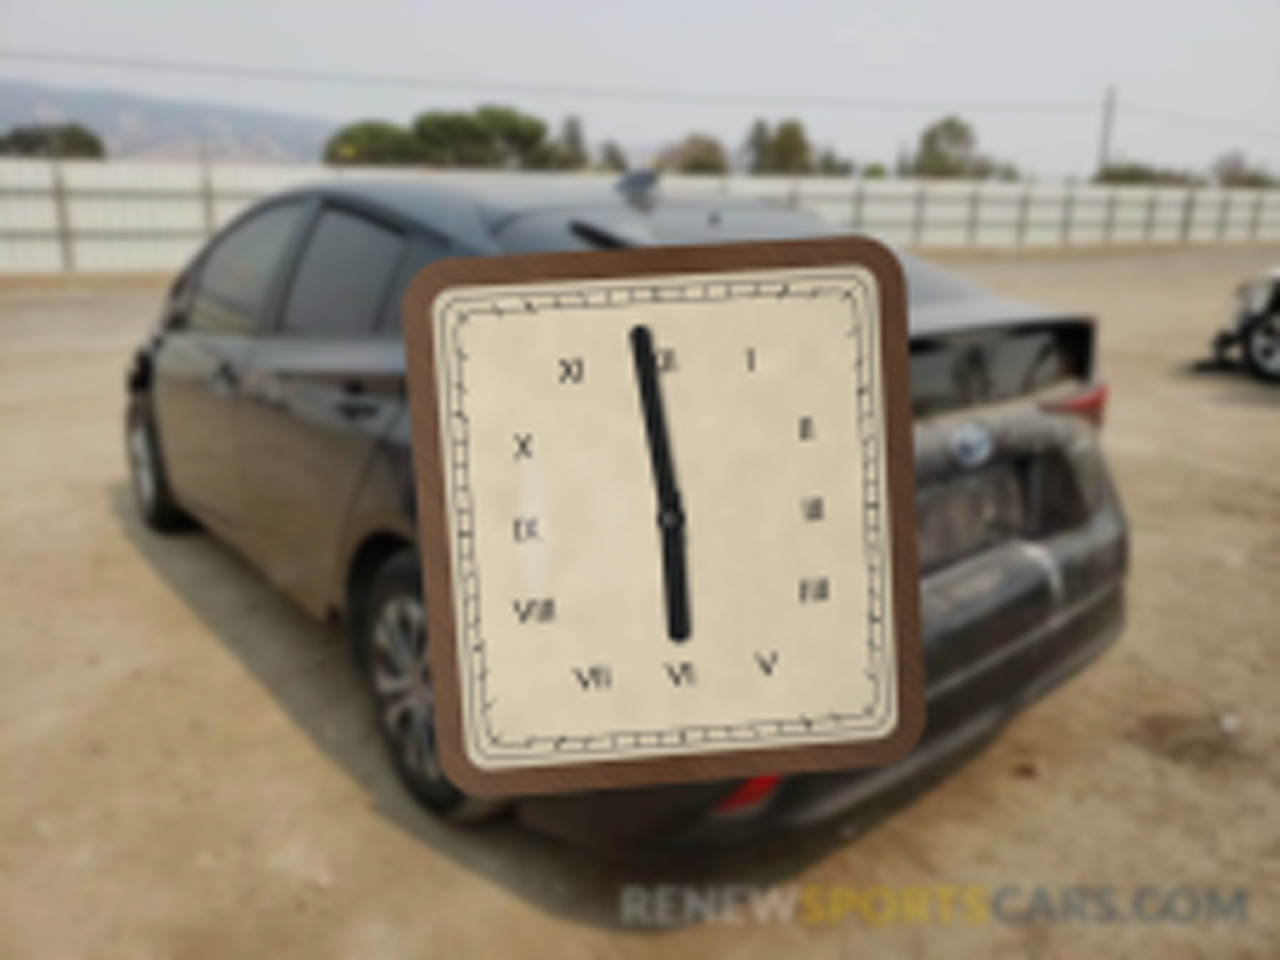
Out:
5.59
